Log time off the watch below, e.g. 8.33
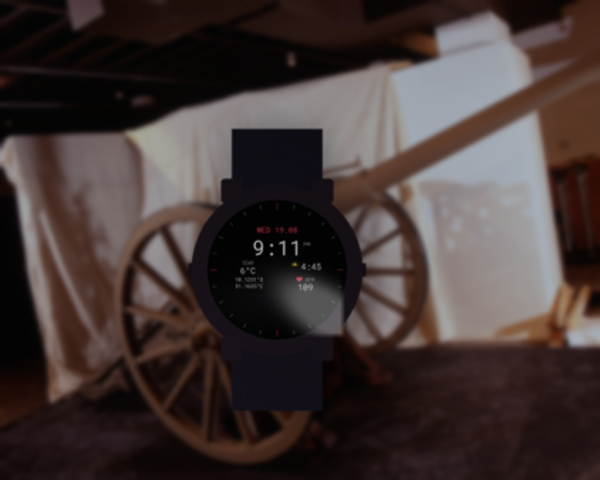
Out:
9.11
